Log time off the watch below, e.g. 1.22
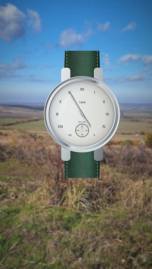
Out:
4.55
